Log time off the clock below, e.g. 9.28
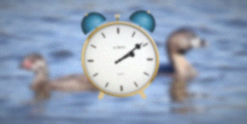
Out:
2.09
